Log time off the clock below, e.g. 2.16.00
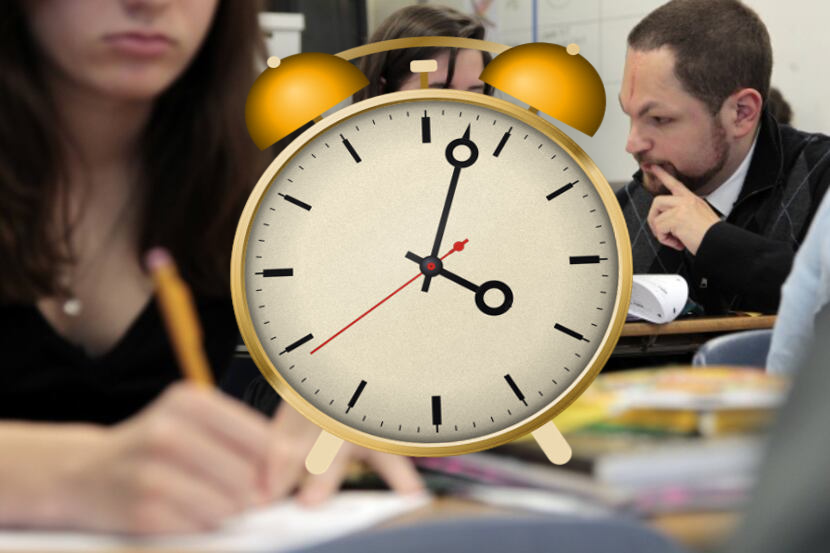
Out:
4.02.39
